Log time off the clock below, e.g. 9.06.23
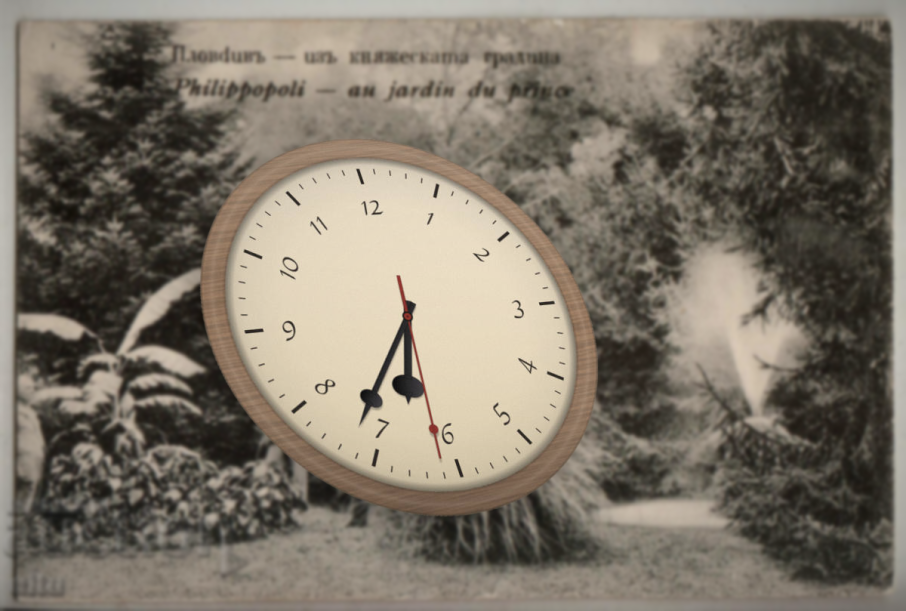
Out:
6.36.31
